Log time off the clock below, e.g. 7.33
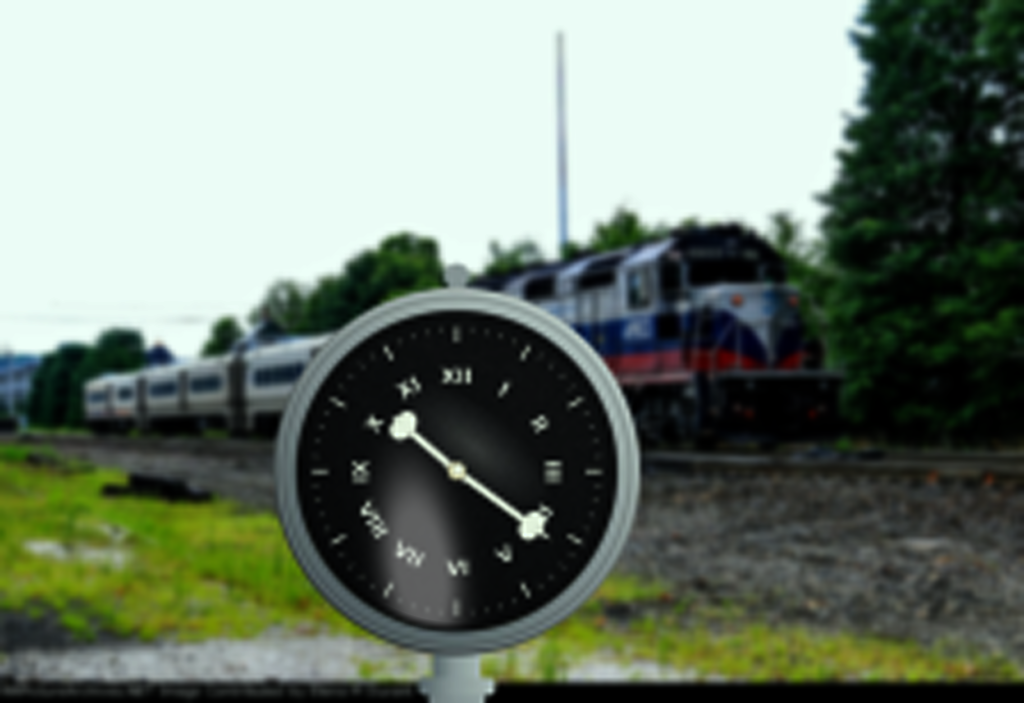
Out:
10.21
